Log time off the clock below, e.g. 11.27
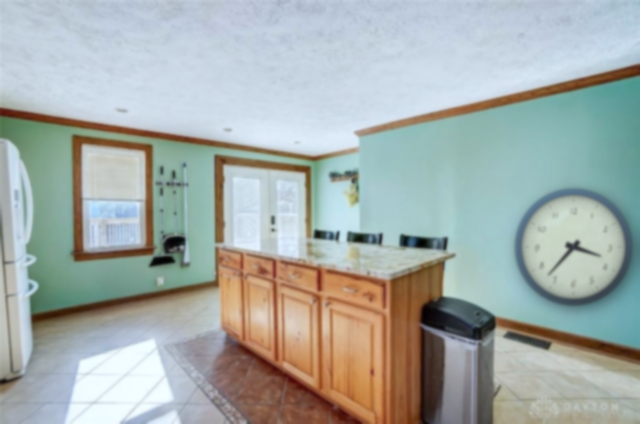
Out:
3.37
